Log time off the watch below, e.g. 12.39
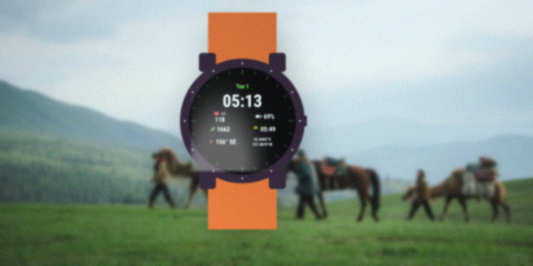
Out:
5.13
